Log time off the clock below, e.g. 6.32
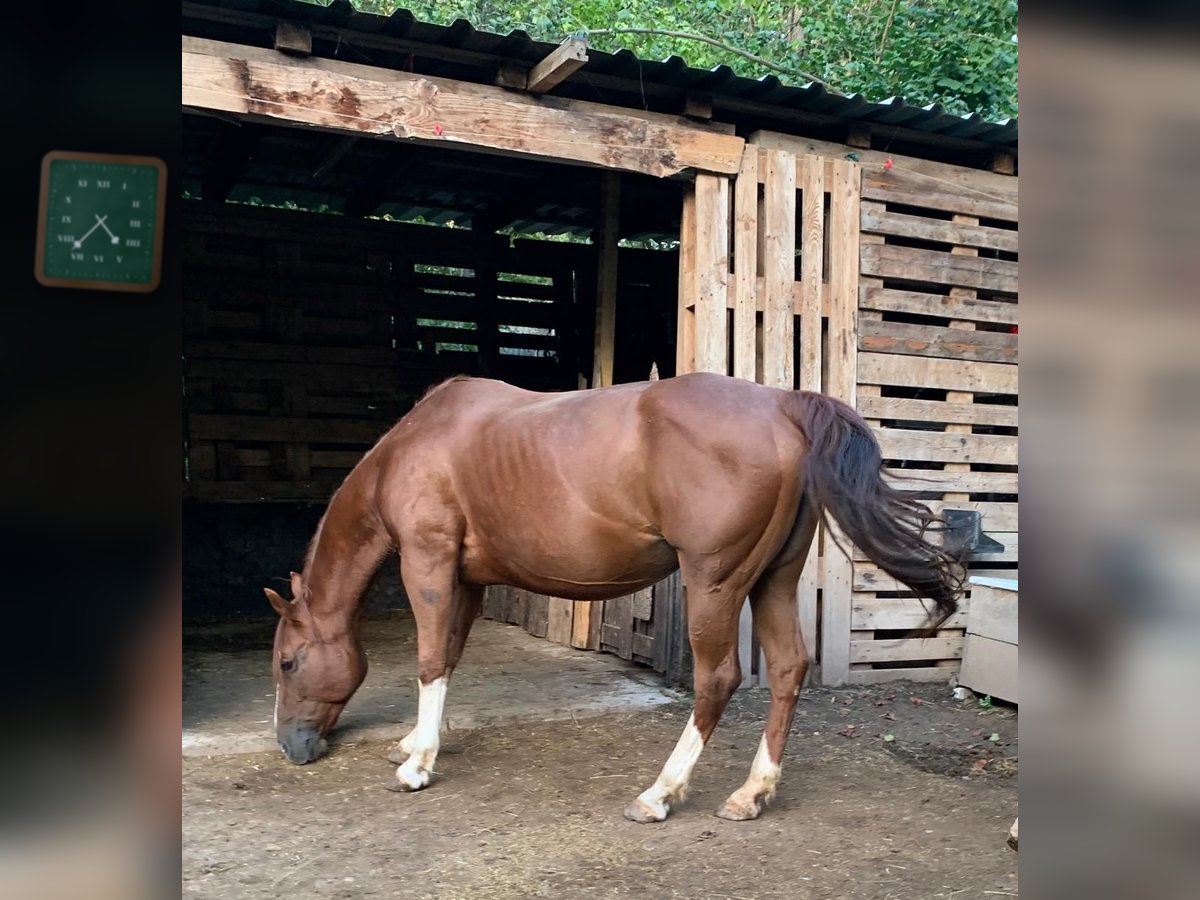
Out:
4.37
